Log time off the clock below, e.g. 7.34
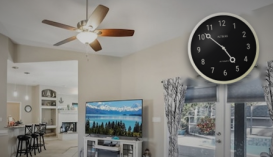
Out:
4.52
